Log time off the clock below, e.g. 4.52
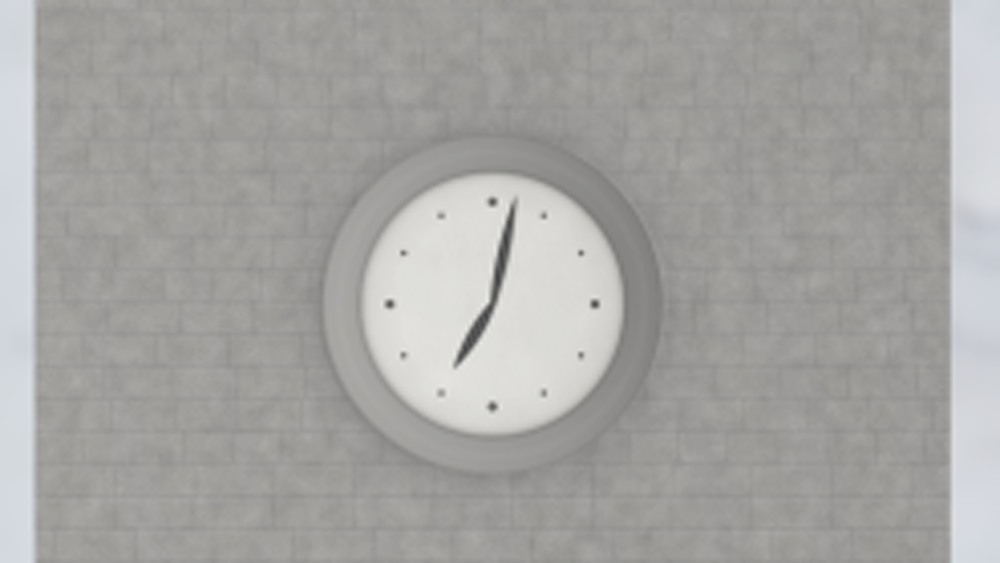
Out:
7.02
